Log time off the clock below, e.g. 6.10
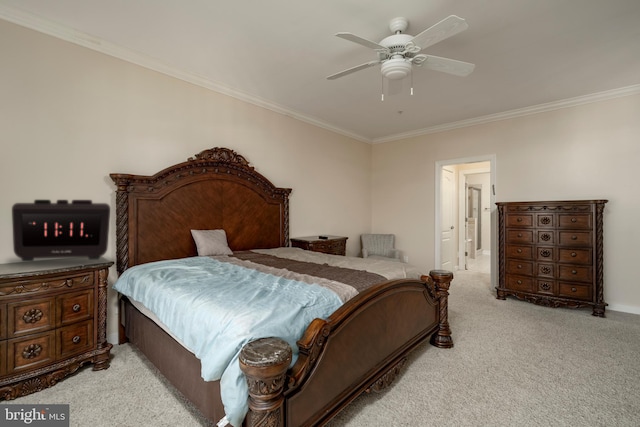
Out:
11.11
